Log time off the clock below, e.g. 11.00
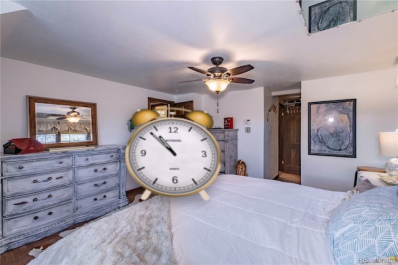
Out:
10.53
